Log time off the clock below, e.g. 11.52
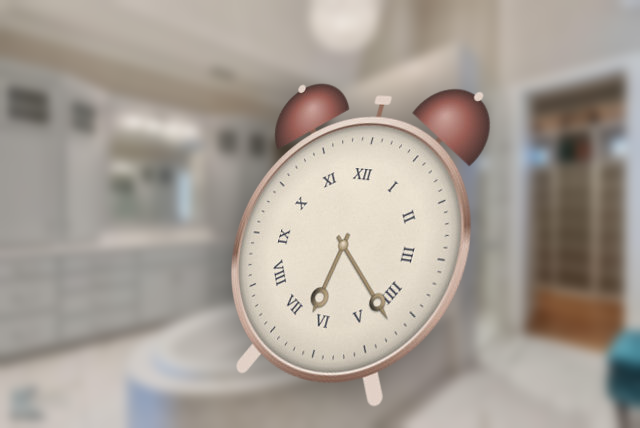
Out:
6.22
